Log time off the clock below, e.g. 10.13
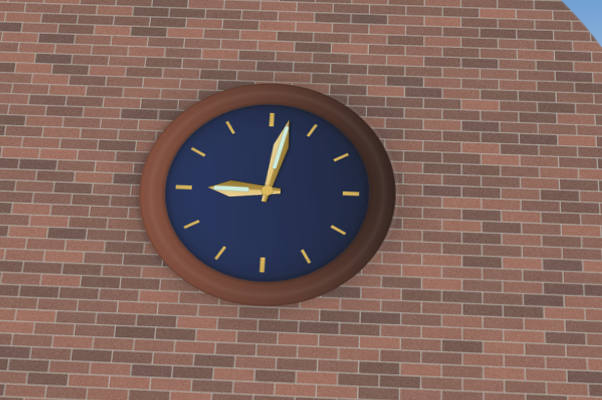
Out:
9.02
